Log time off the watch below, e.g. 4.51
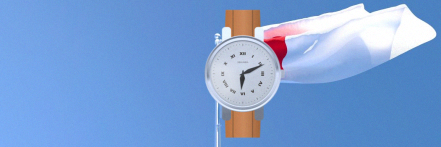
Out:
6.11
